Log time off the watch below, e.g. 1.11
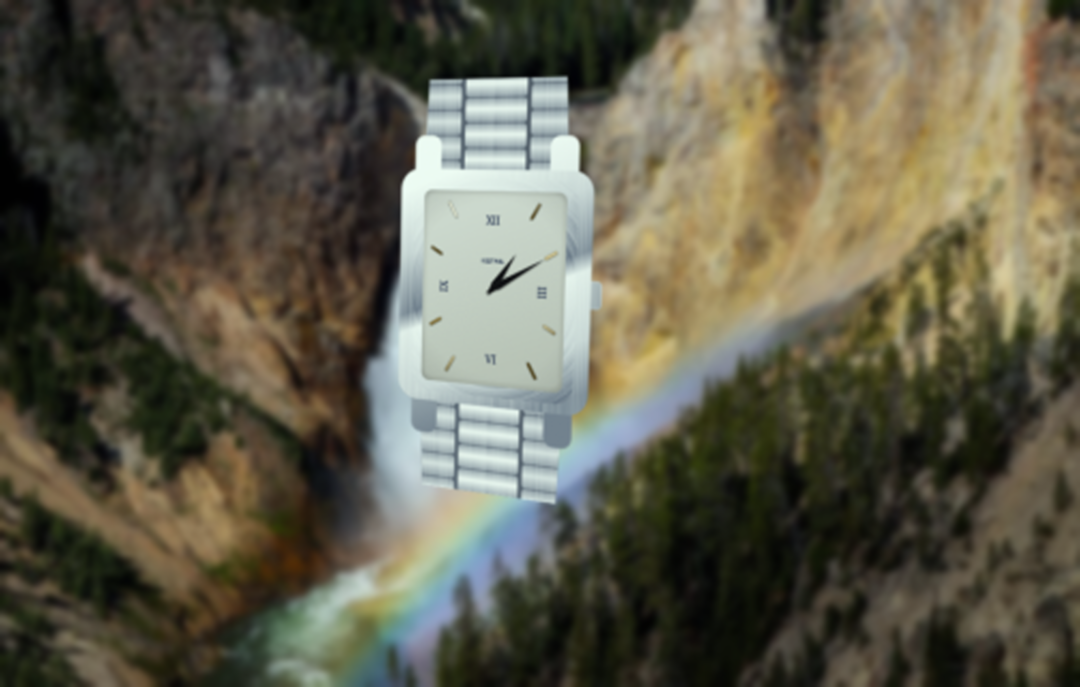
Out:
1.10
